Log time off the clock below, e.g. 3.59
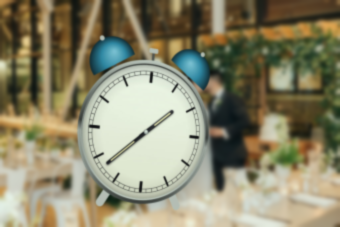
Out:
1.38
